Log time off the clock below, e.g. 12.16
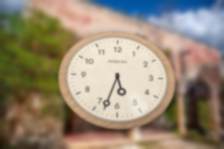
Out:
5.33
